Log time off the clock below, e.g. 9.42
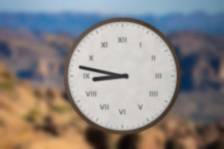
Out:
8.47
